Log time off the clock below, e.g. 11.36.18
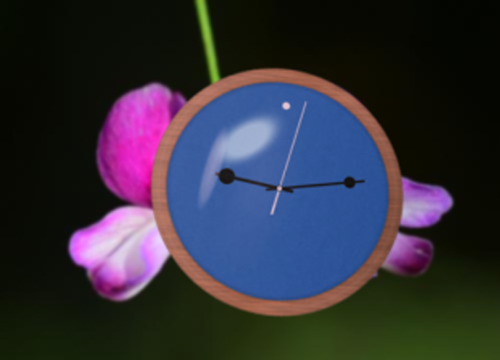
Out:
9.13.02
